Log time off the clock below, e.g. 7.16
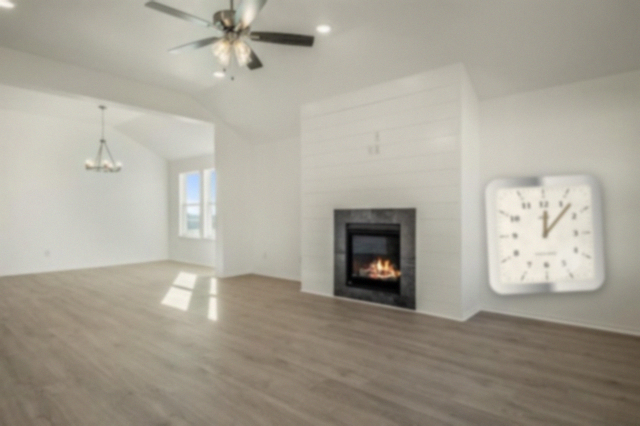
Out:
12.07
